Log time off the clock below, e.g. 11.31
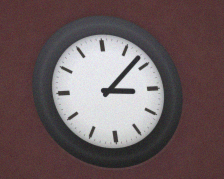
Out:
3.08
